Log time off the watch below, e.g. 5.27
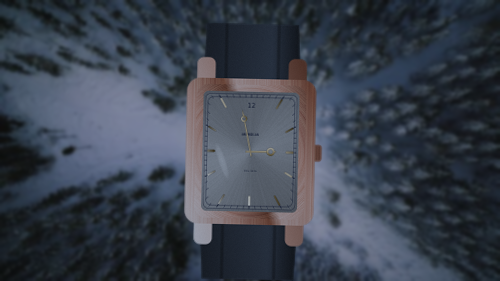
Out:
2.58
